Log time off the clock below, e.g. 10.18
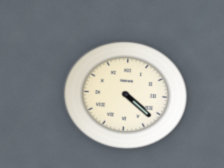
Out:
4.22
